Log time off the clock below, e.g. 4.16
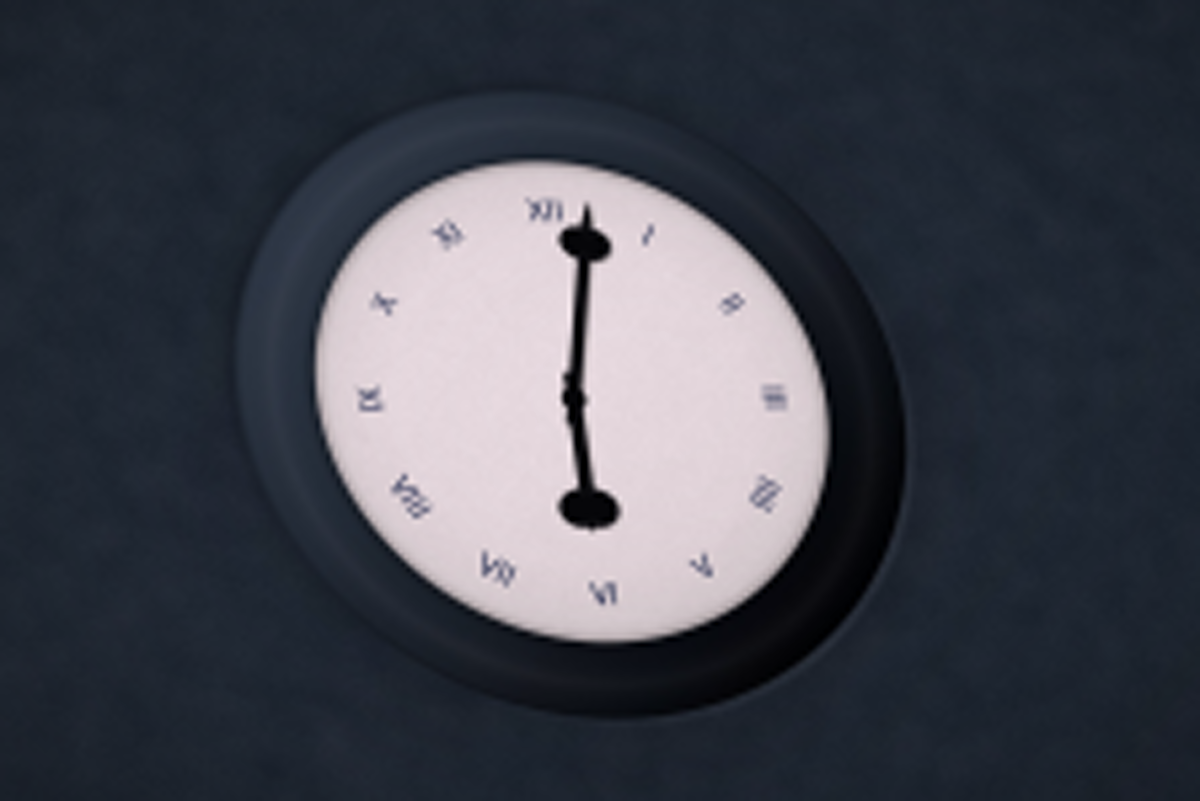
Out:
6.02
